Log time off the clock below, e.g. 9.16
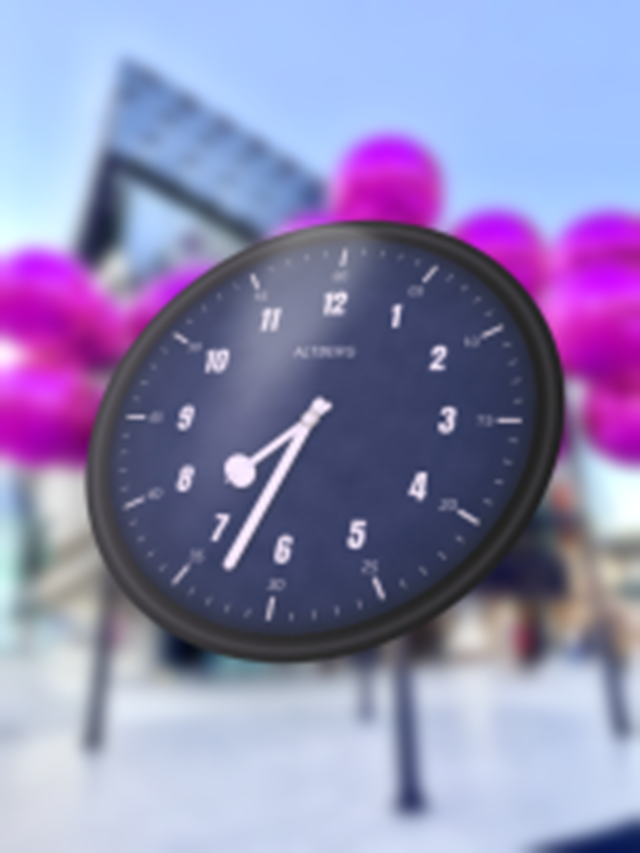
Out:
7.33
